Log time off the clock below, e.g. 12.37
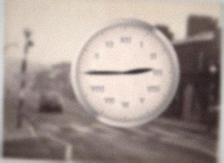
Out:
2.45
